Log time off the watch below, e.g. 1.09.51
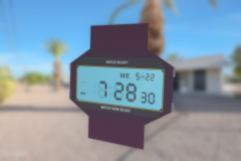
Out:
7.28.30
